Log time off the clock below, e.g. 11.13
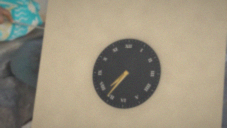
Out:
7.36
